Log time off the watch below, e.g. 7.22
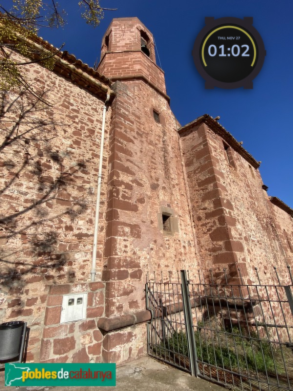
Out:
1.02
